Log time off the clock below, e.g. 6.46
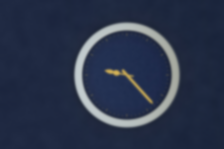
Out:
9.23
